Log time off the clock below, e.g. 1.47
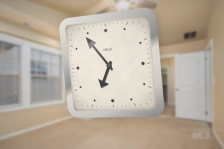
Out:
6.54
